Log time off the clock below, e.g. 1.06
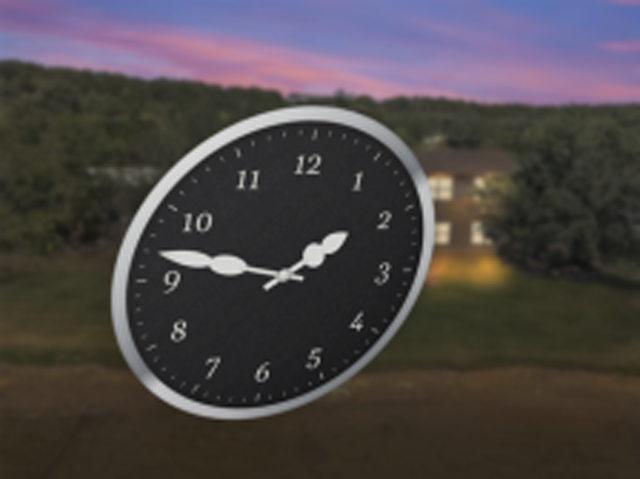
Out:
1.47
